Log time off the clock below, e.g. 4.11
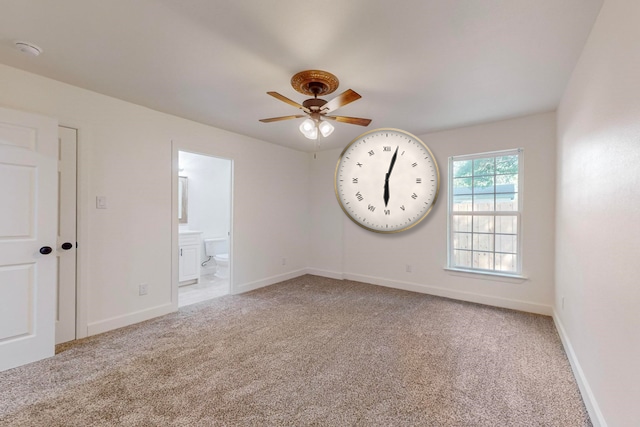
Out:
6.03
